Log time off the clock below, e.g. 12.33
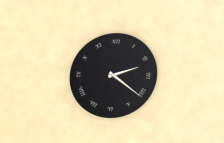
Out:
2.21
